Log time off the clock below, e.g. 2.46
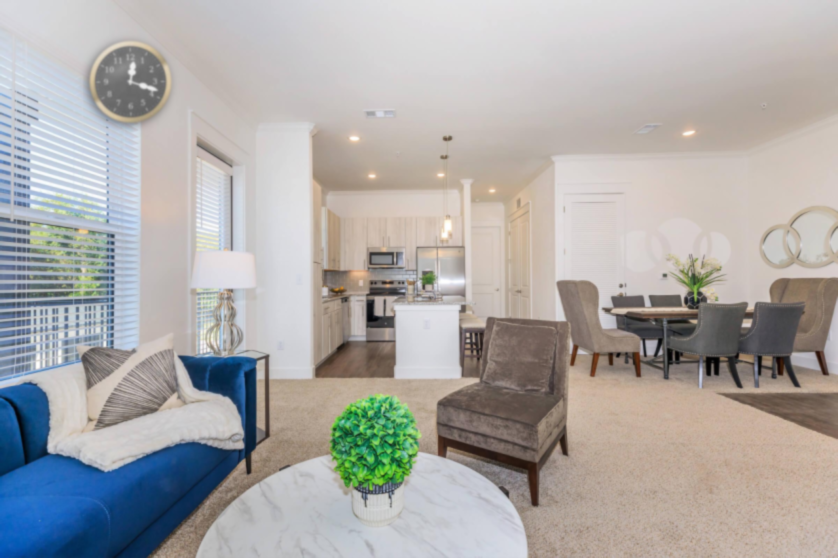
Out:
12.18
